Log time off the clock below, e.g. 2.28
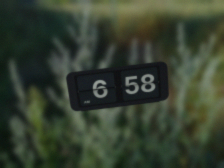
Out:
6.58
